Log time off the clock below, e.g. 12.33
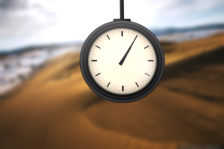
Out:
1.05
